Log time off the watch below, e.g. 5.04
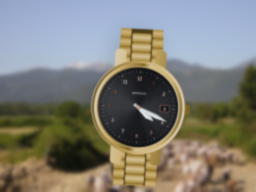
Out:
4.19
